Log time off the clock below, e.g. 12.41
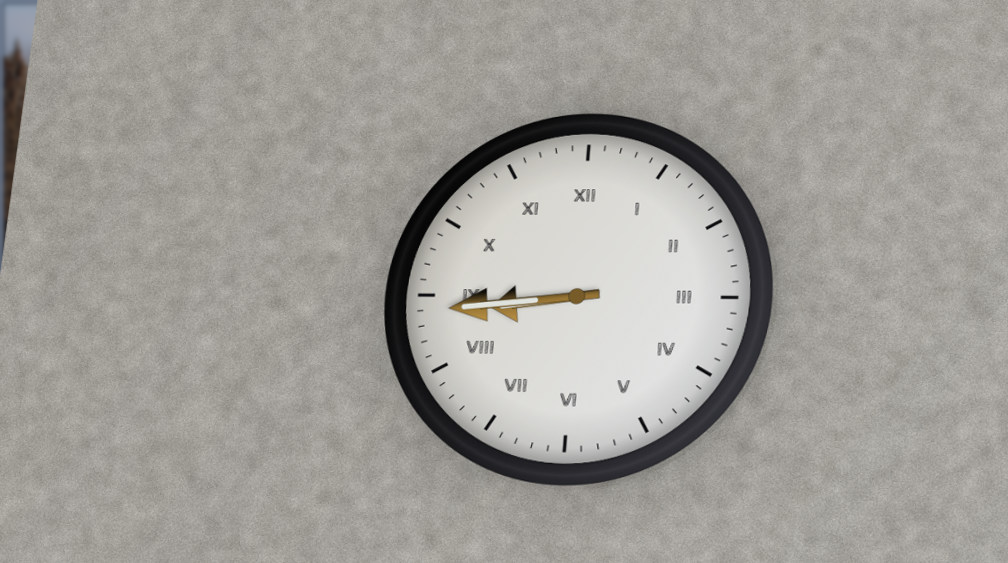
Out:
8.44
